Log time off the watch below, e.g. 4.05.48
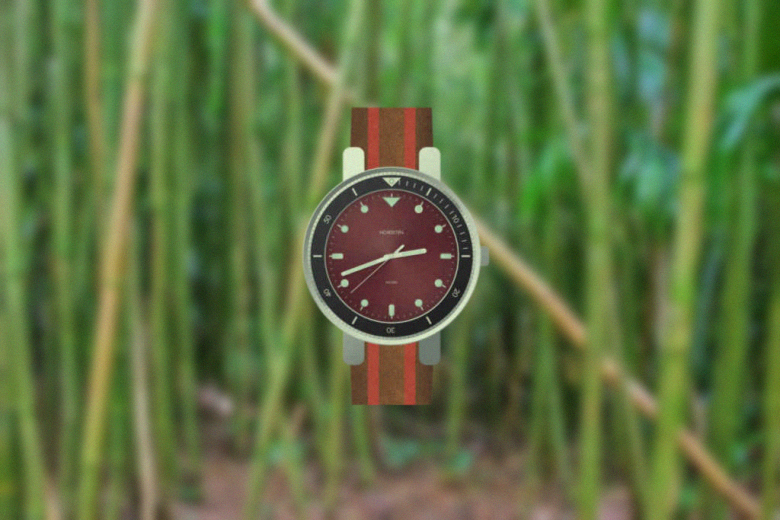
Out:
2.41.38
